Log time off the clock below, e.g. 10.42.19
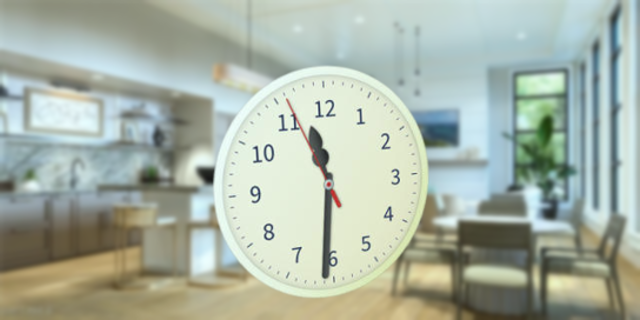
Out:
11.30.56
